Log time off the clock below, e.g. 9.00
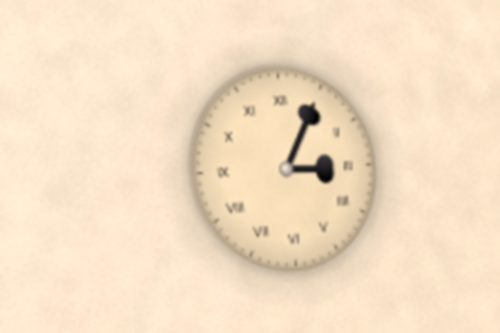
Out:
3.05
